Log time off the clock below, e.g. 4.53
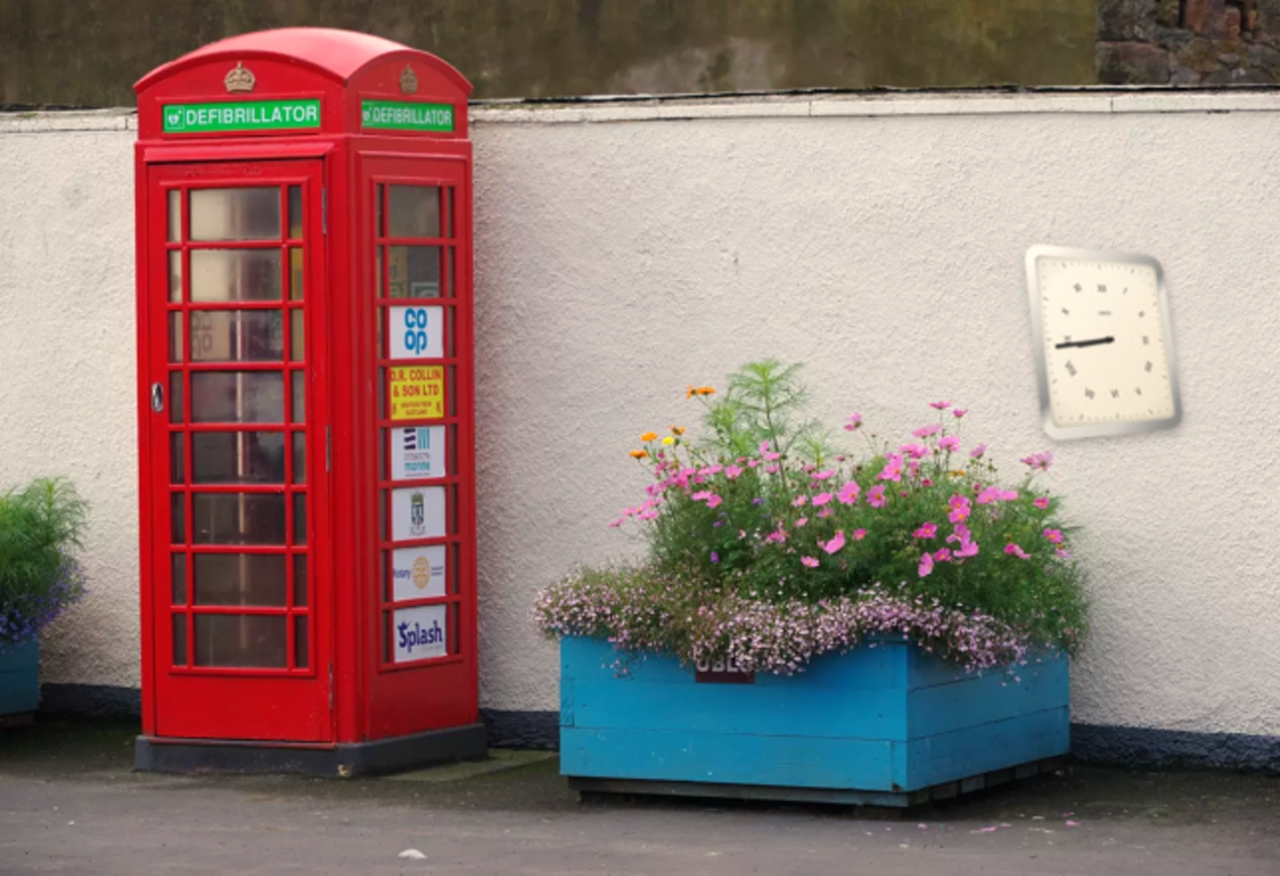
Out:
8.44
